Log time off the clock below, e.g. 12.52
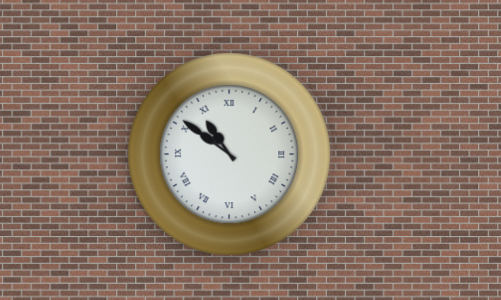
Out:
10.51
